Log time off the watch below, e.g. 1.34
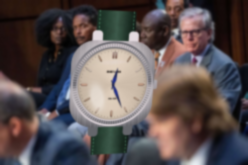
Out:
12.26
